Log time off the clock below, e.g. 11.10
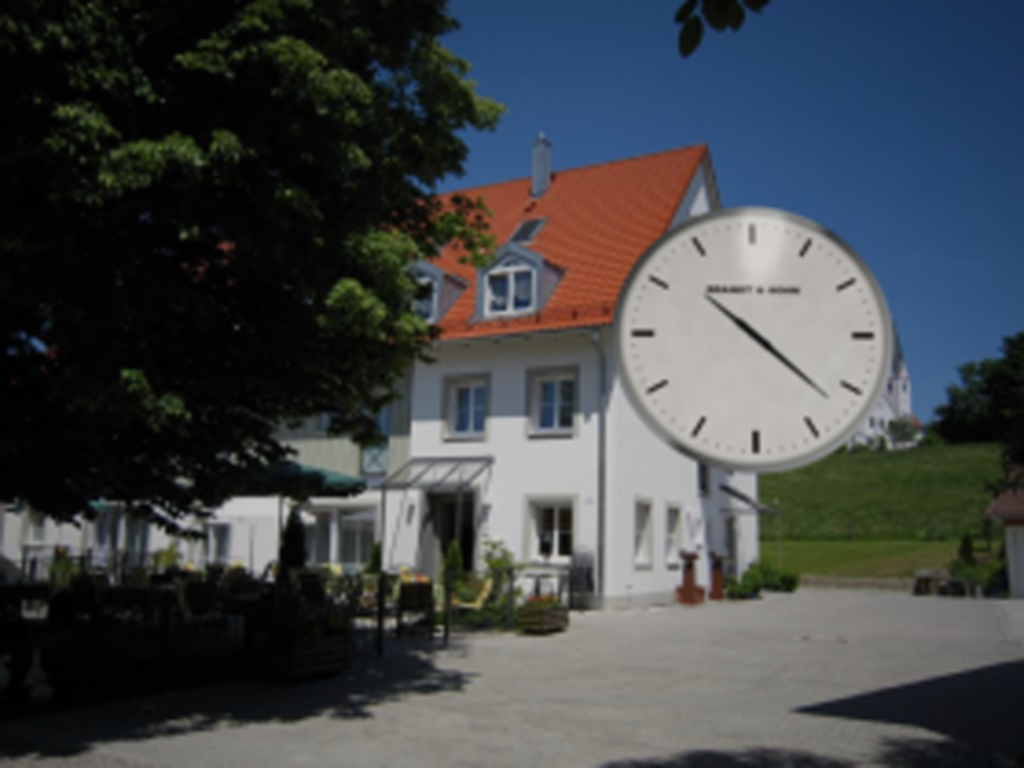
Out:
10.22
